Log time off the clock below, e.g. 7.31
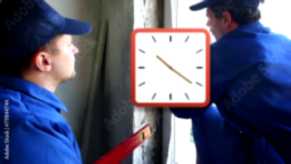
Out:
10.21
